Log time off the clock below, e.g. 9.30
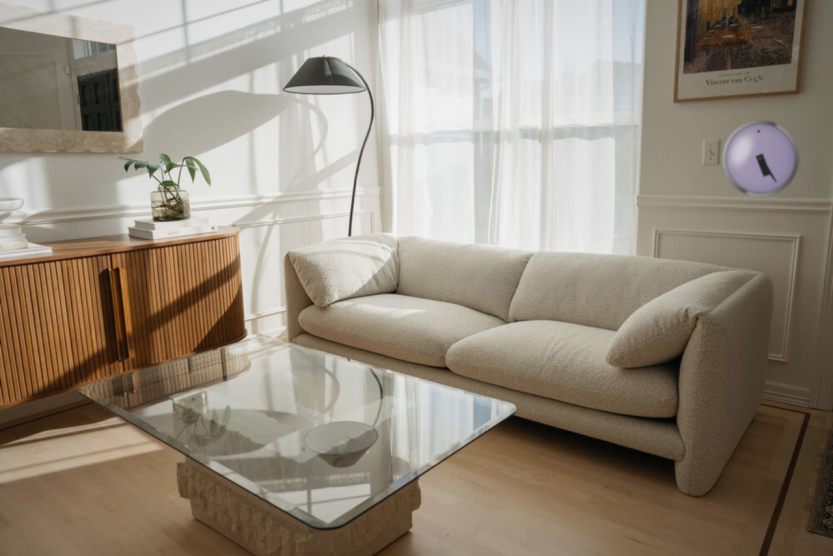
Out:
5.25
